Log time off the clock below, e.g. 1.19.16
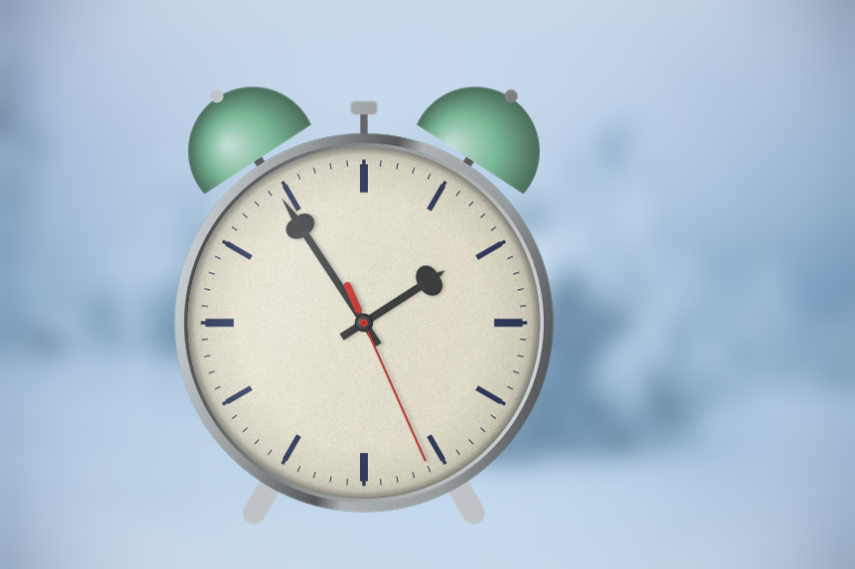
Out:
1.54.26
